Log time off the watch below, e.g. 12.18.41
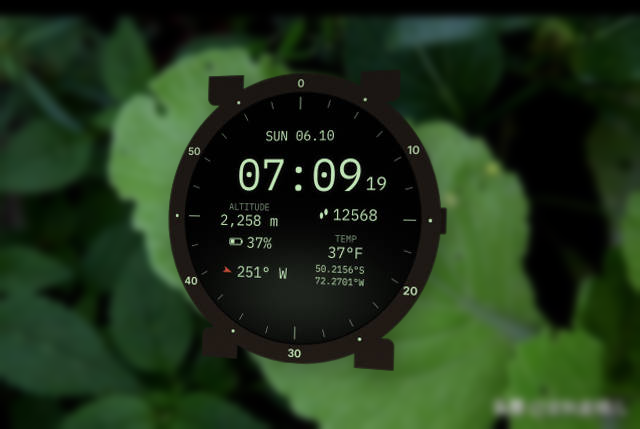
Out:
7.09.19
